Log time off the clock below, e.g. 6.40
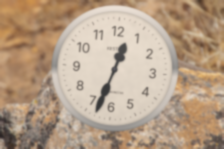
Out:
12.33
